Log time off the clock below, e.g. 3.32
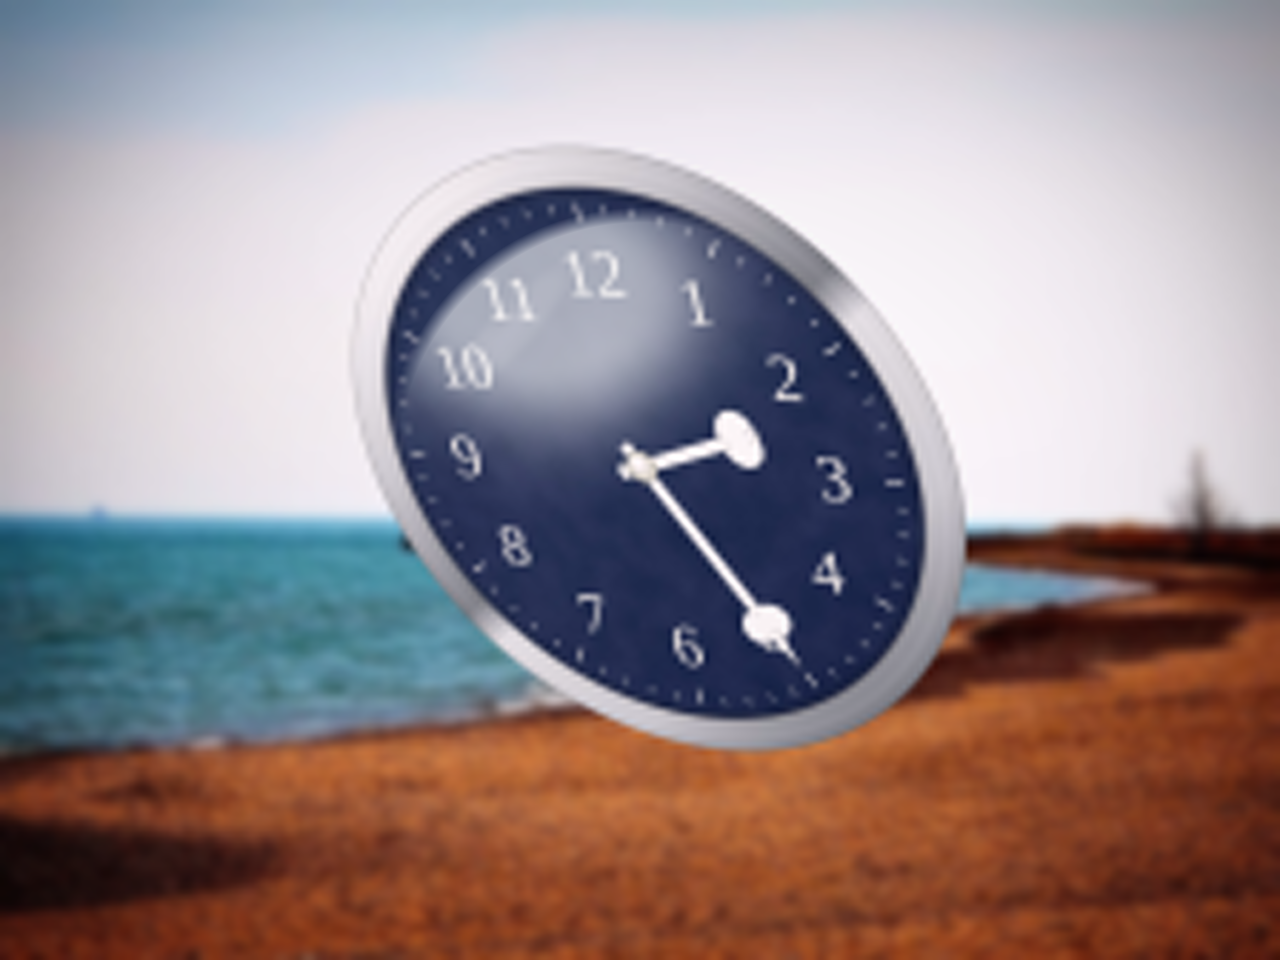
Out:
2.25
